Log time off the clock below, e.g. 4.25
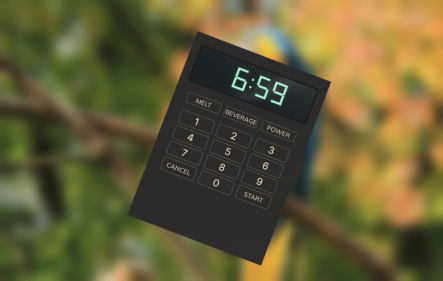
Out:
6.59
